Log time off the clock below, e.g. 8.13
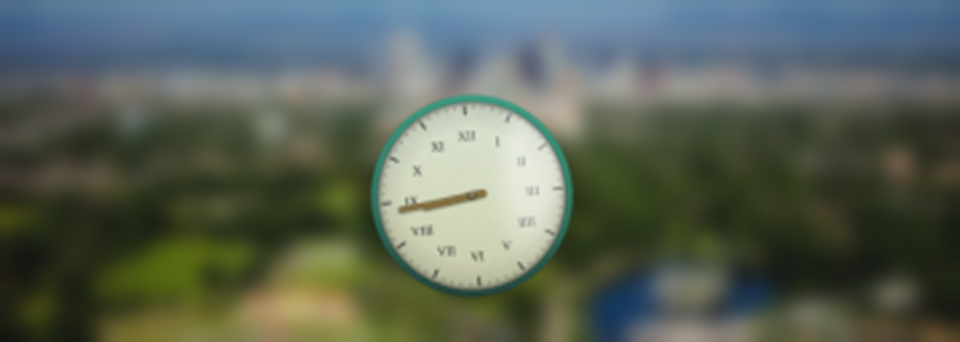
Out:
8.44
